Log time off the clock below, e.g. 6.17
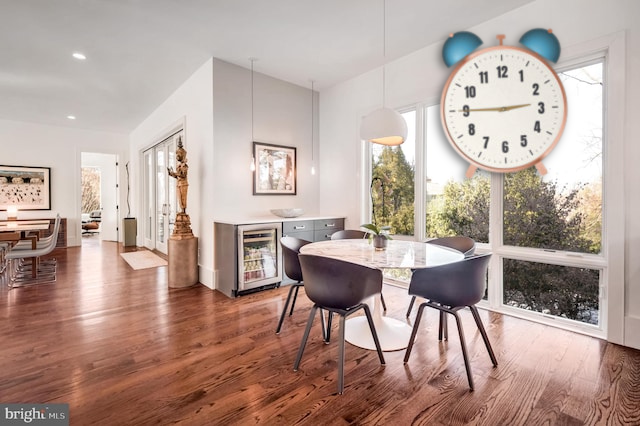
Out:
2.45
